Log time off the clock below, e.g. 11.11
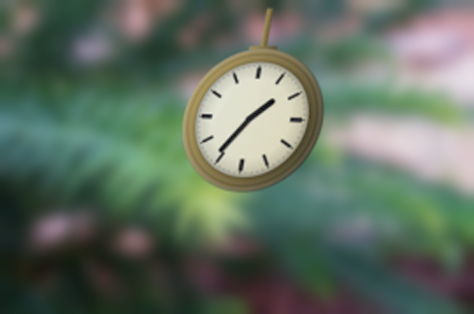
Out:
1.36
